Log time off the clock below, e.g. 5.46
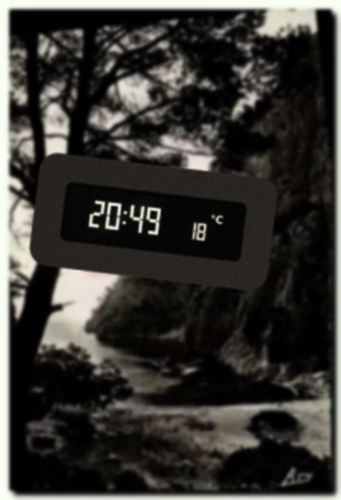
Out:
20.49
